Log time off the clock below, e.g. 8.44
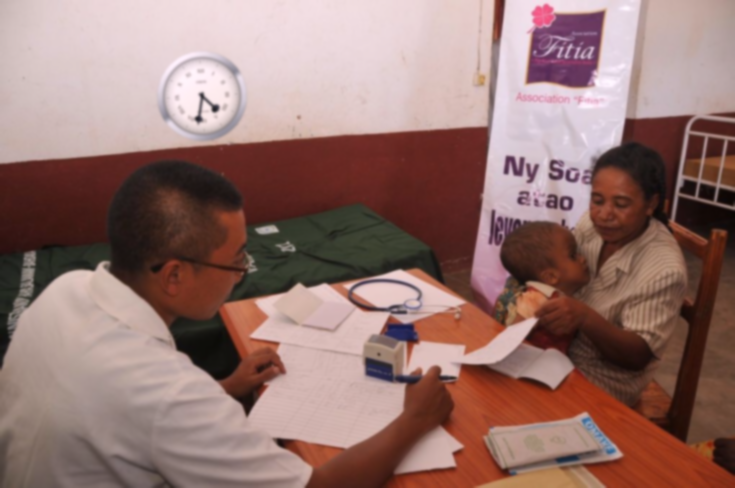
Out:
4.32
